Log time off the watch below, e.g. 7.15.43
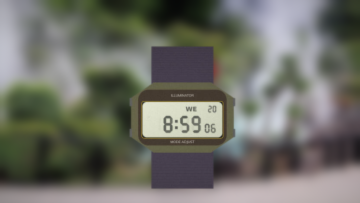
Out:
8.59.06
